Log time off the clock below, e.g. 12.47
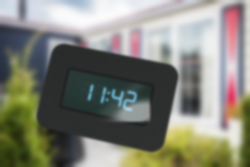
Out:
11.42
